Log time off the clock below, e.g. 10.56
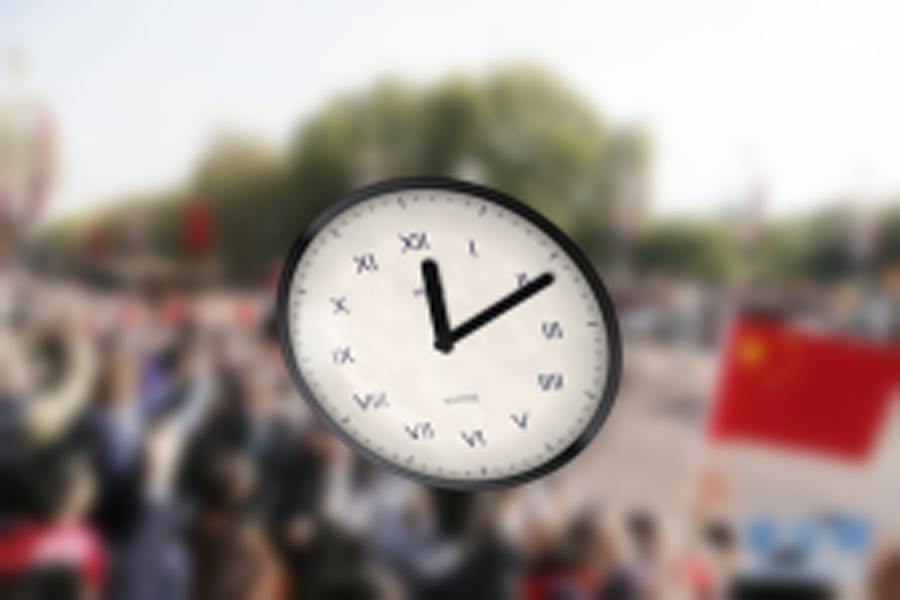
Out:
12.11
